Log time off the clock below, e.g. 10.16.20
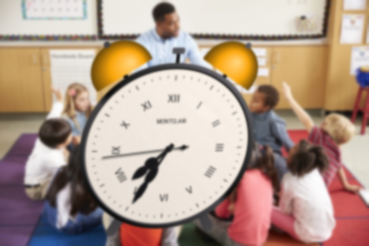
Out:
7.34.44
